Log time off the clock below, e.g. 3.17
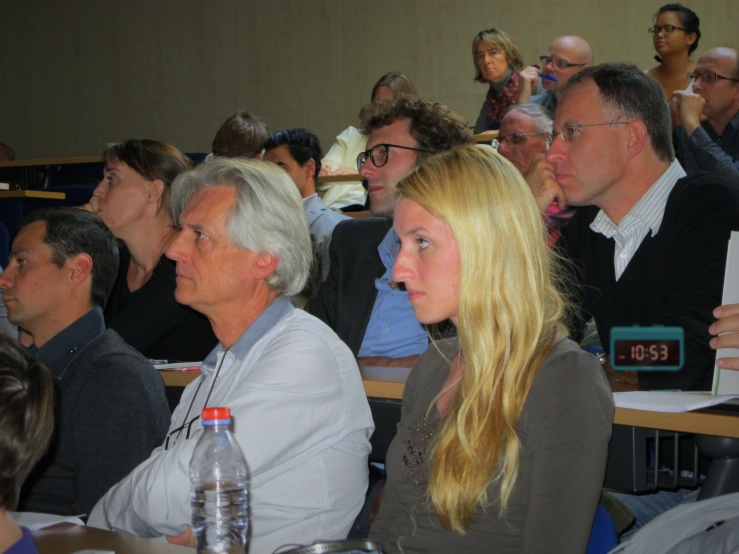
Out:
10.53
